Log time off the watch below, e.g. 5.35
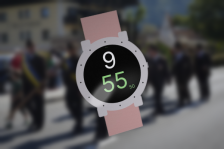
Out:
9.55
